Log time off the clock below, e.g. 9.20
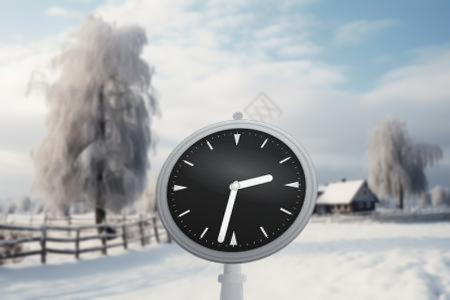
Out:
2.32
